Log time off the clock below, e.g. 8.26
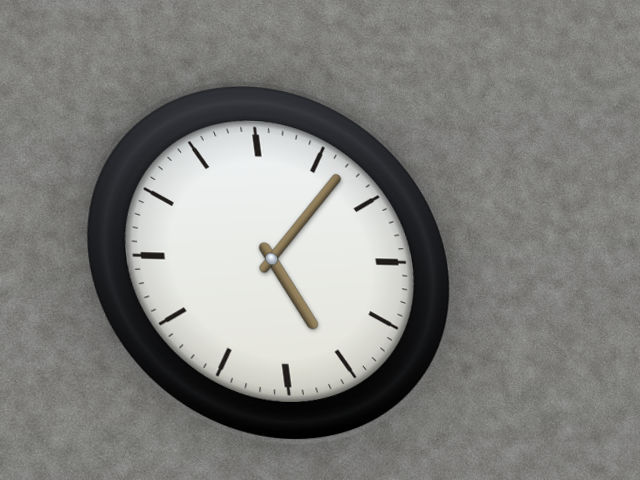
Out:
5.07
